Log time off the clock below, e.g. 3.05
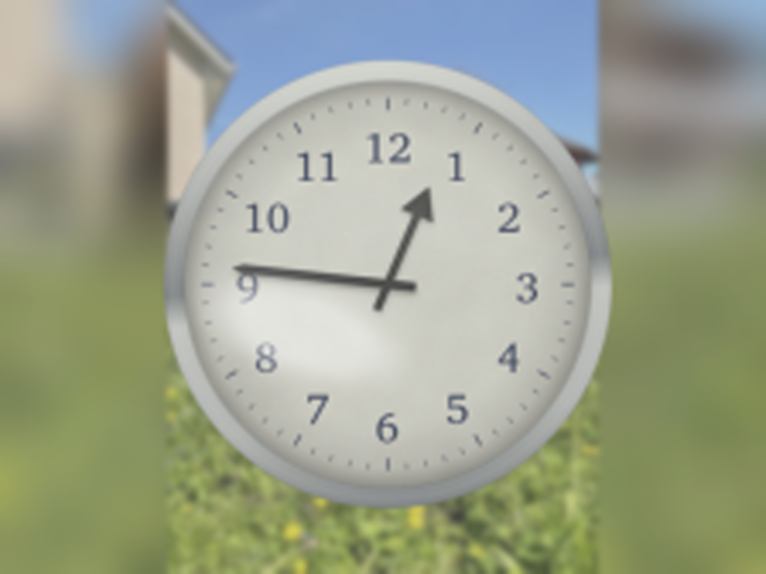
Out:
12.46
